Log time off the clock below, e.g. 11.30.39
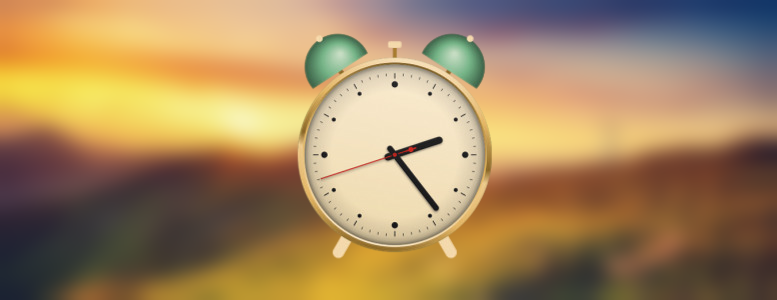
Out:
2.23.42
